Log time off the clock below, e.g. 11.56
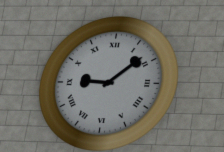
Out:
9.08
